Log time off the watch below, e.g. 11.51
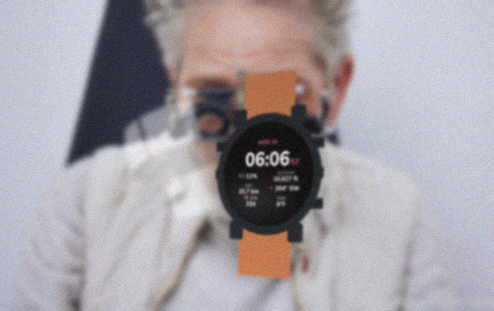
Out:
6.06
